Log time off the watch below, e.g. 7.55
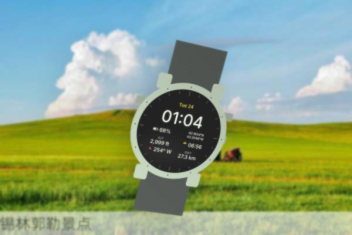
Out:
1.04
